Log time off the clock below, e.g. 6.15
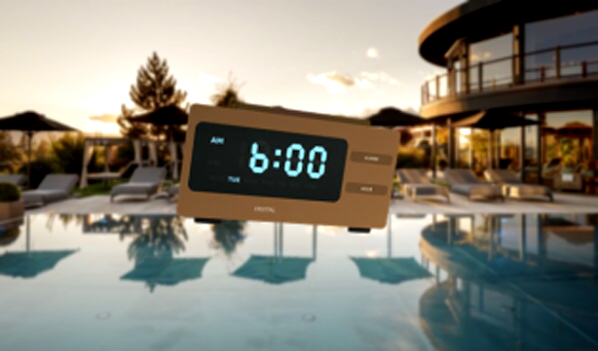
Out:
6.00
